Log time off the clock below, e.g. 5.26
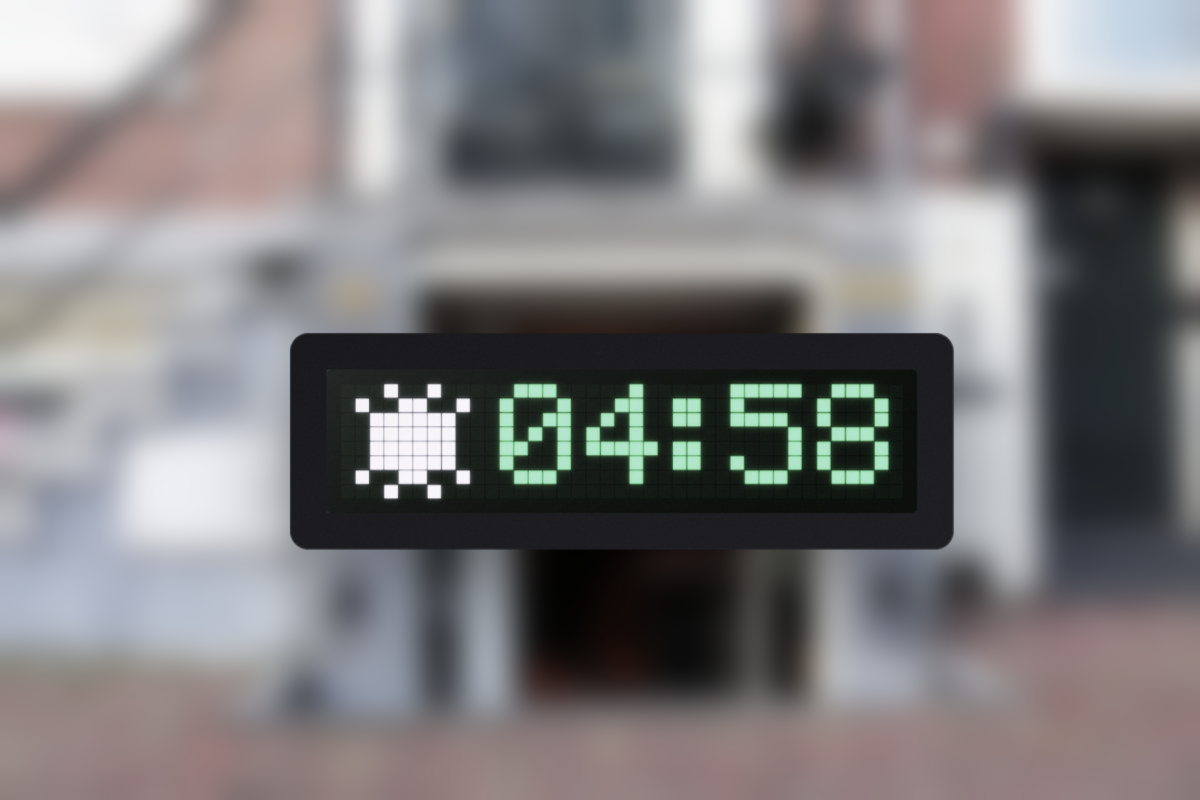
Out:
4.58
